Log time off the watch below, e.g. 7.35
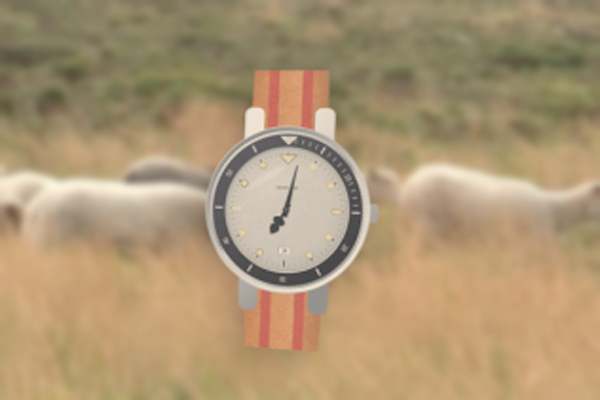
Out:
7.02
